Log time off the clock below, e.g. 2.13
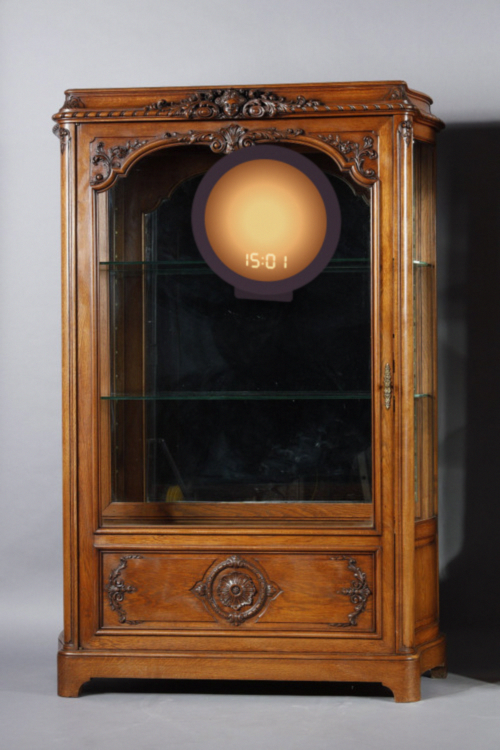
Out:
15.01
